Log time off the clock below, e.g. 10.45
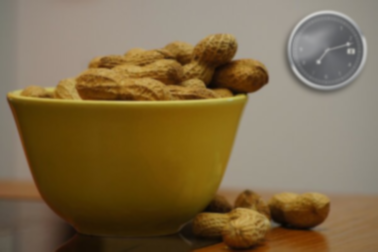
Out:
7.12
